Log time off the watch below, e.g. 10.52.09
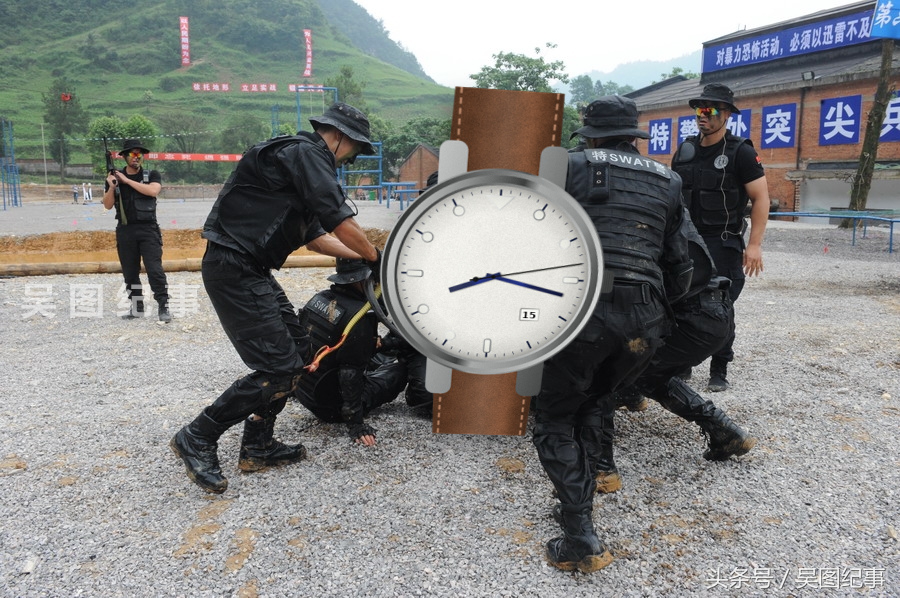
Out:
8.17.13
